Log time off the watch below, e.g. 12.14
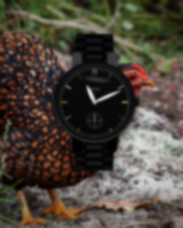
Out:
11.11
